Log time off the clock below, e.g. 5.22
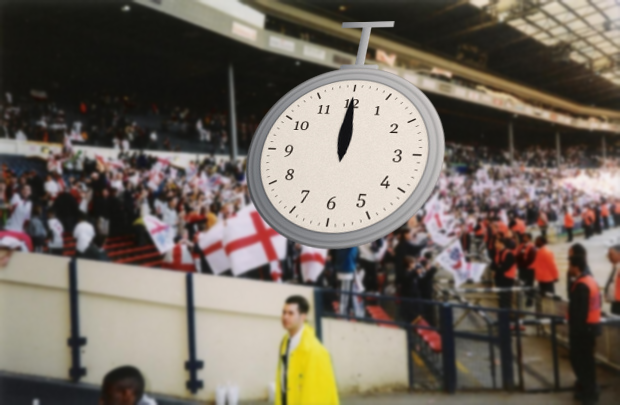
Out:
12.00
